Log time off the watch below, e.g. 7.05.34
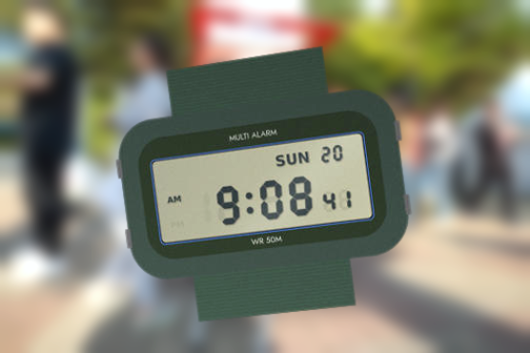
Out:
9.08.41
